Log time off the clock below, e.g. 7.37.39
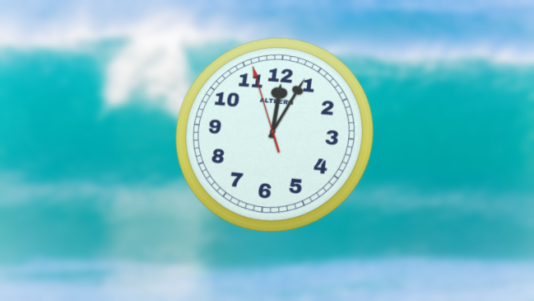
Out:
12.03.56
